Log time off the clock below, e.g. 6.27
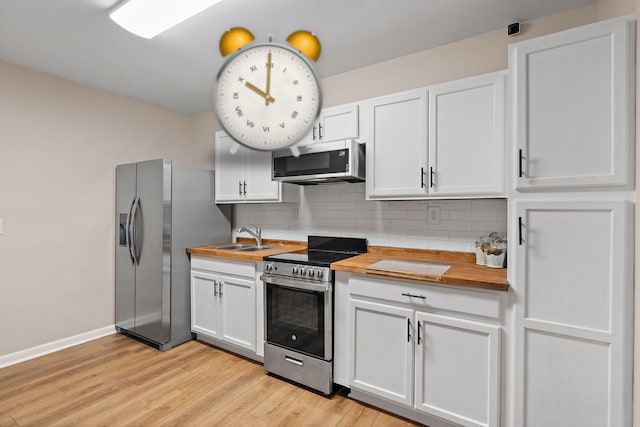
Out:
10.00
